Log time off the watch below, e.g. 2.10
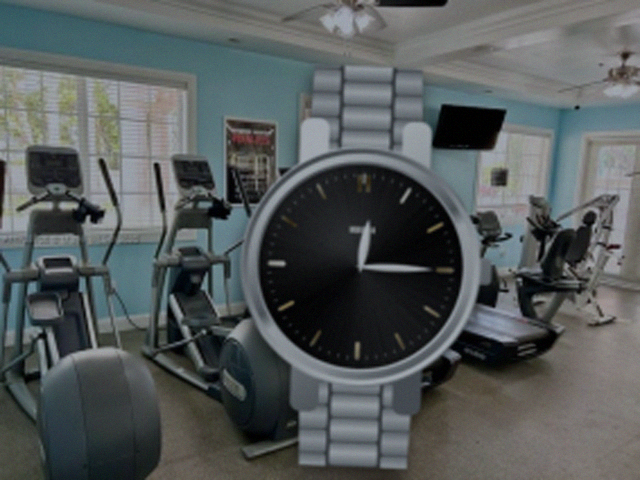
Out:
12.15
